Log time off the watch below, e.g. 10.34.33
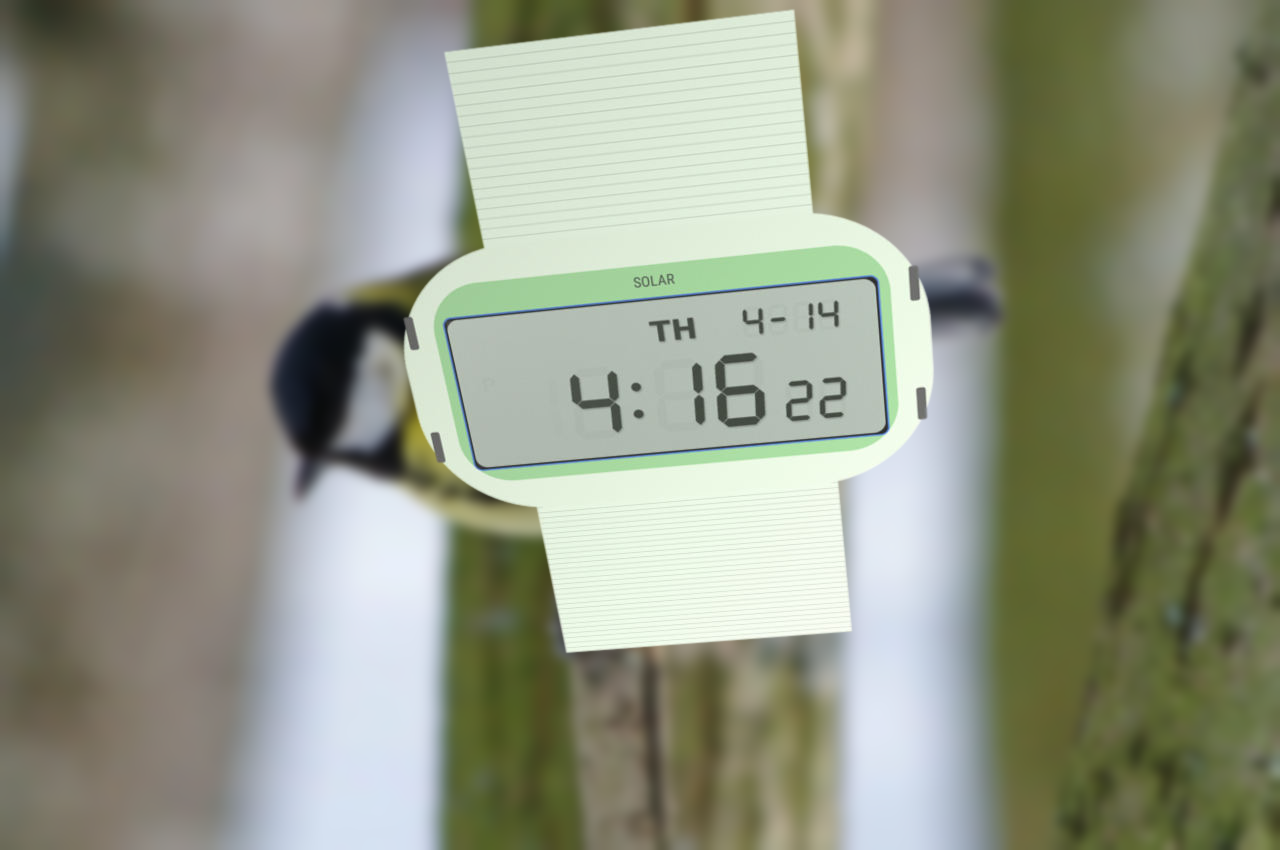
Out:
4.16.22
